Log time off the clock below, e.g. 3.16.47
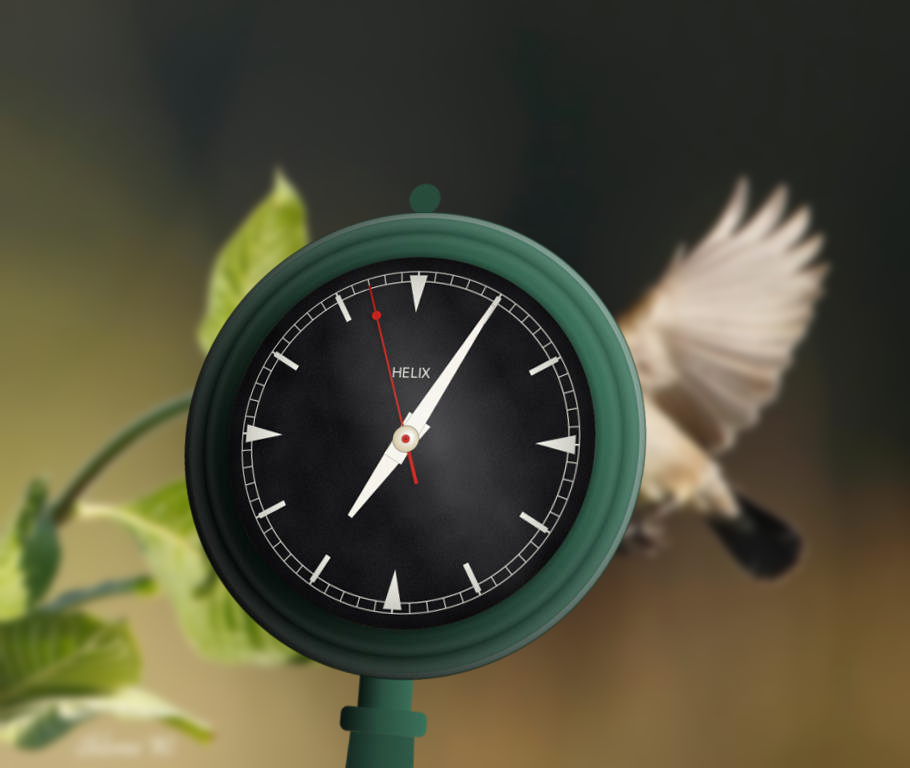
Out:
7.04.57
